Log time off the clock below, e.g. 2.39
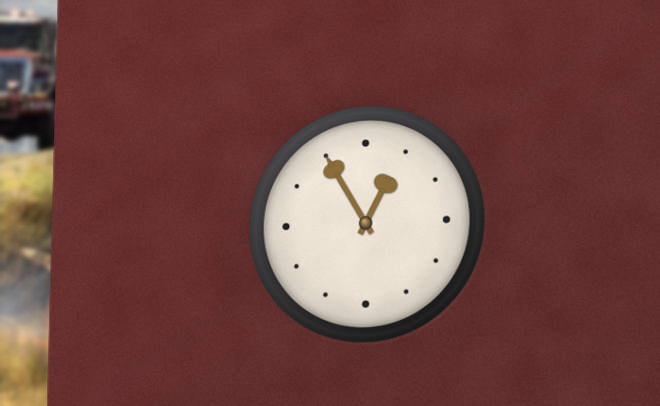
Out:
12.55
